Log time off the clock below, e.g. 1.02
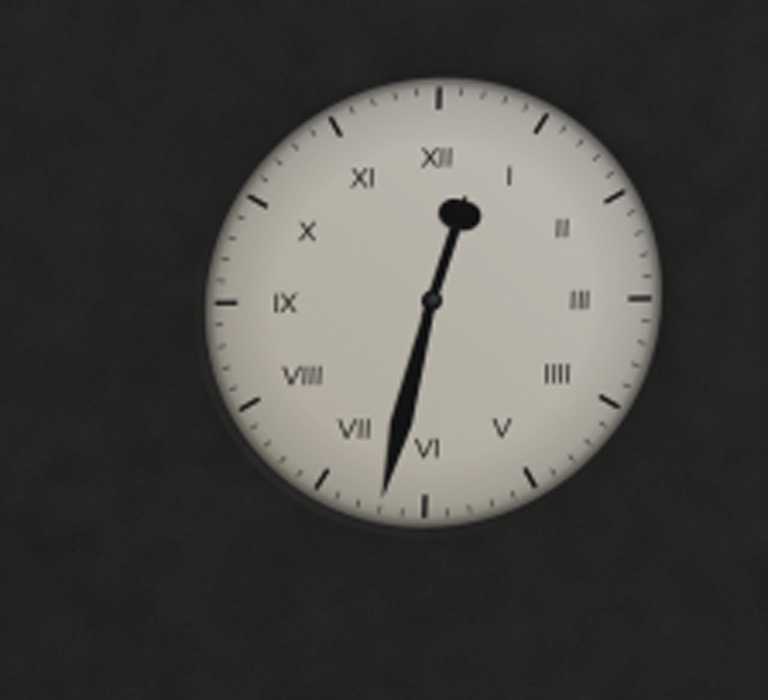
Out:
12.32
